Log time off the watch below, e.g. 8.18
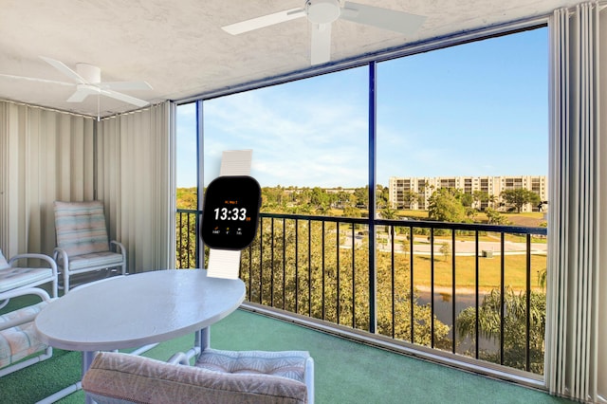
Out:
13.33
